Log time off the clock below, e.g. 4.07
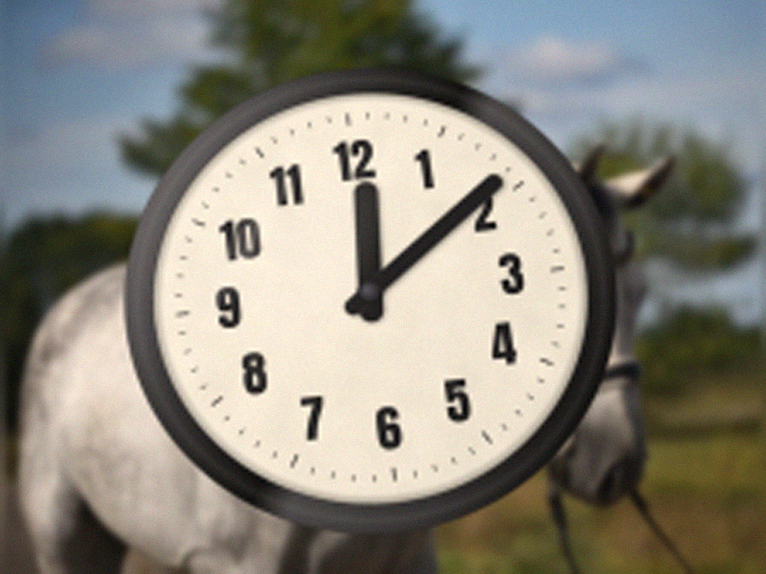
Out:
12.09
